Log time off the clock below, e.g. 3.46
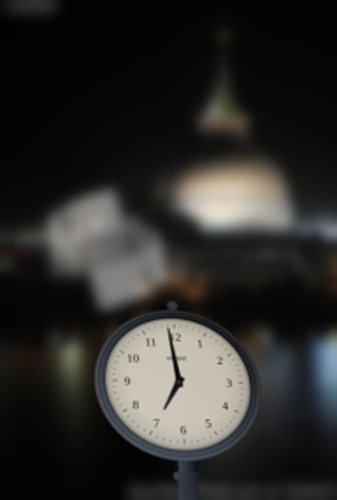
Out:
6.59
